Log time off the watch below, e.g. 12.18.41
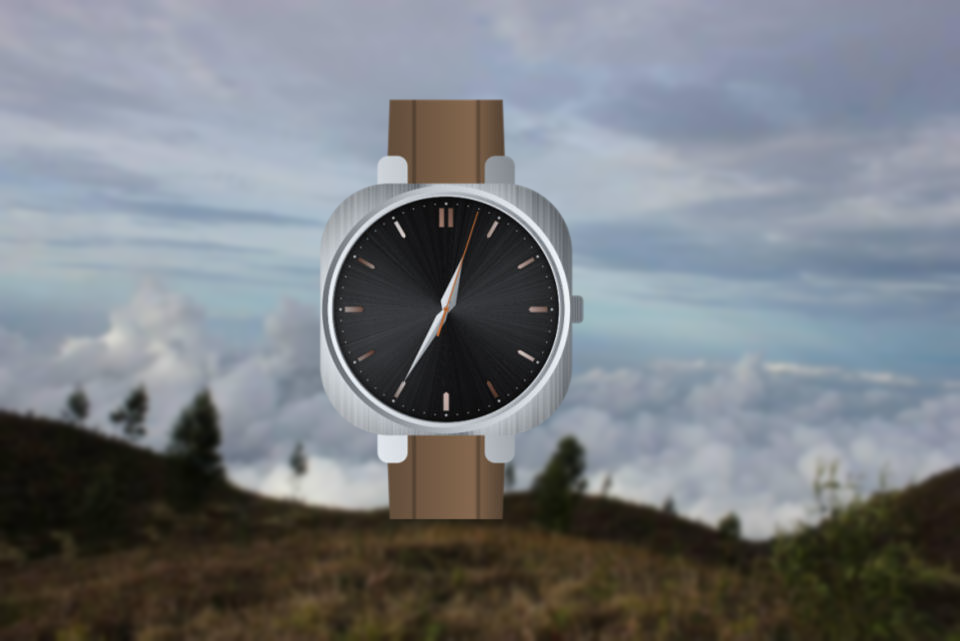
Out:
12.35.03
